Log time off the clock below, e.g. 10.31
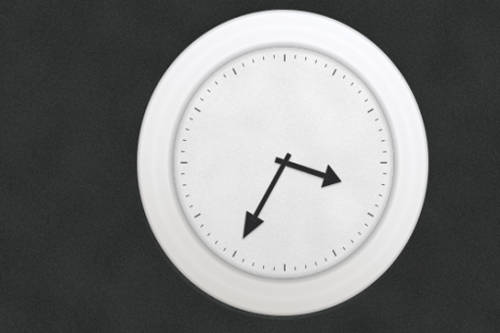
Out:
3.35
